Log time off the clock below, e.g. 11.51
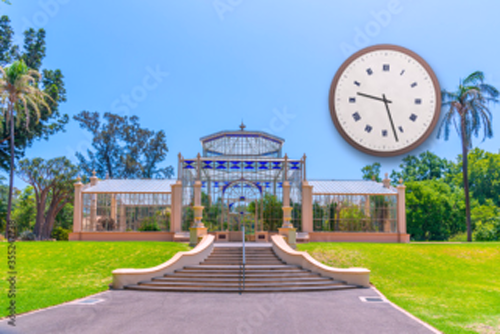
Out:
9.27
